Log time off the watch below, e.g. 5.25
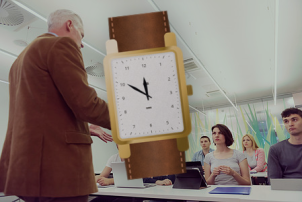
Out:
11.51
